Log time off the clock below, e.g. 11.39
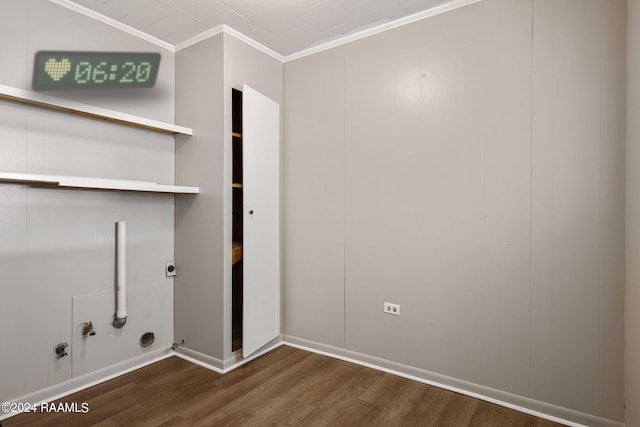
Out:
6.20
